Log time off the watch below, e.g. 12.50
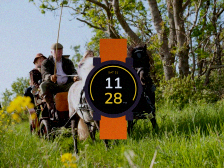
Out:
11.28
